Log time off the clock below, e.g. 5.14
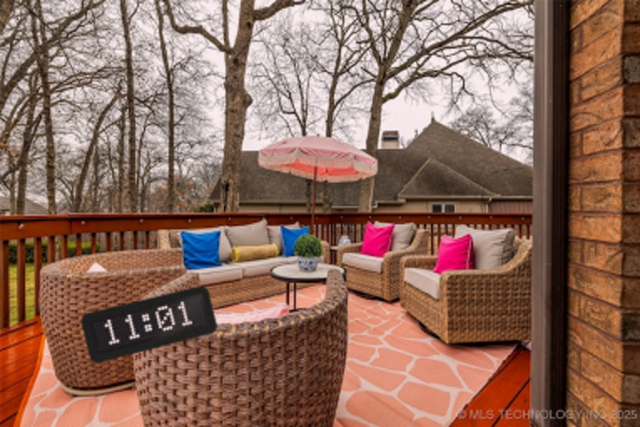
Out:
11.01
